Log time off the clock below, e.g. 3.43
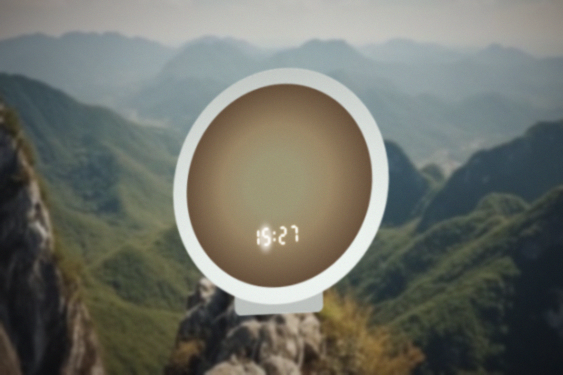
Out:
15.27
